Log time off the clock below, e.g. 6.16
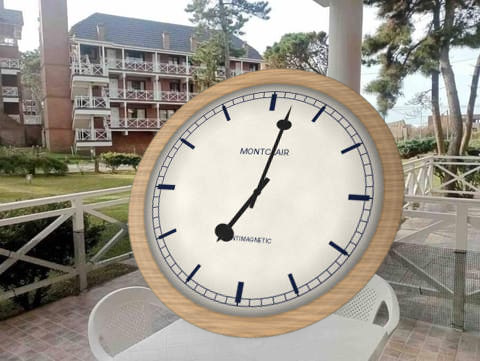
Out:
7.02
